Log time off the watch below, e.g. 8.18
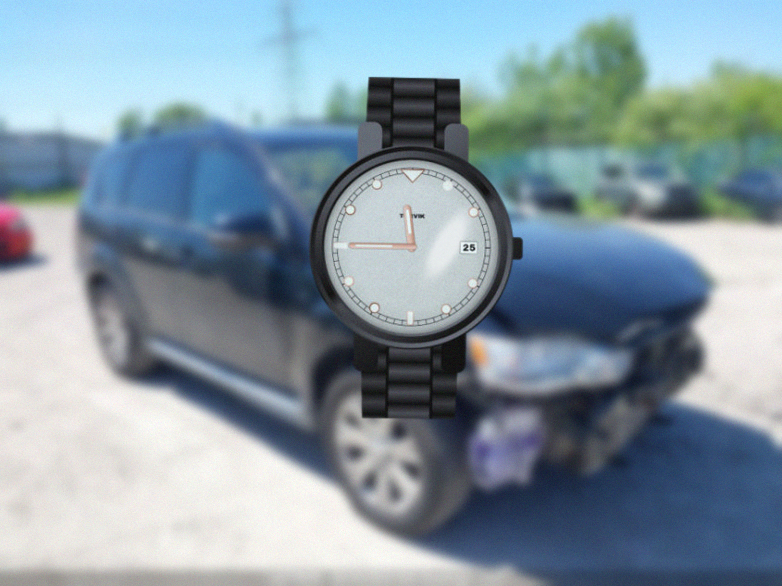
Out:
11.45
